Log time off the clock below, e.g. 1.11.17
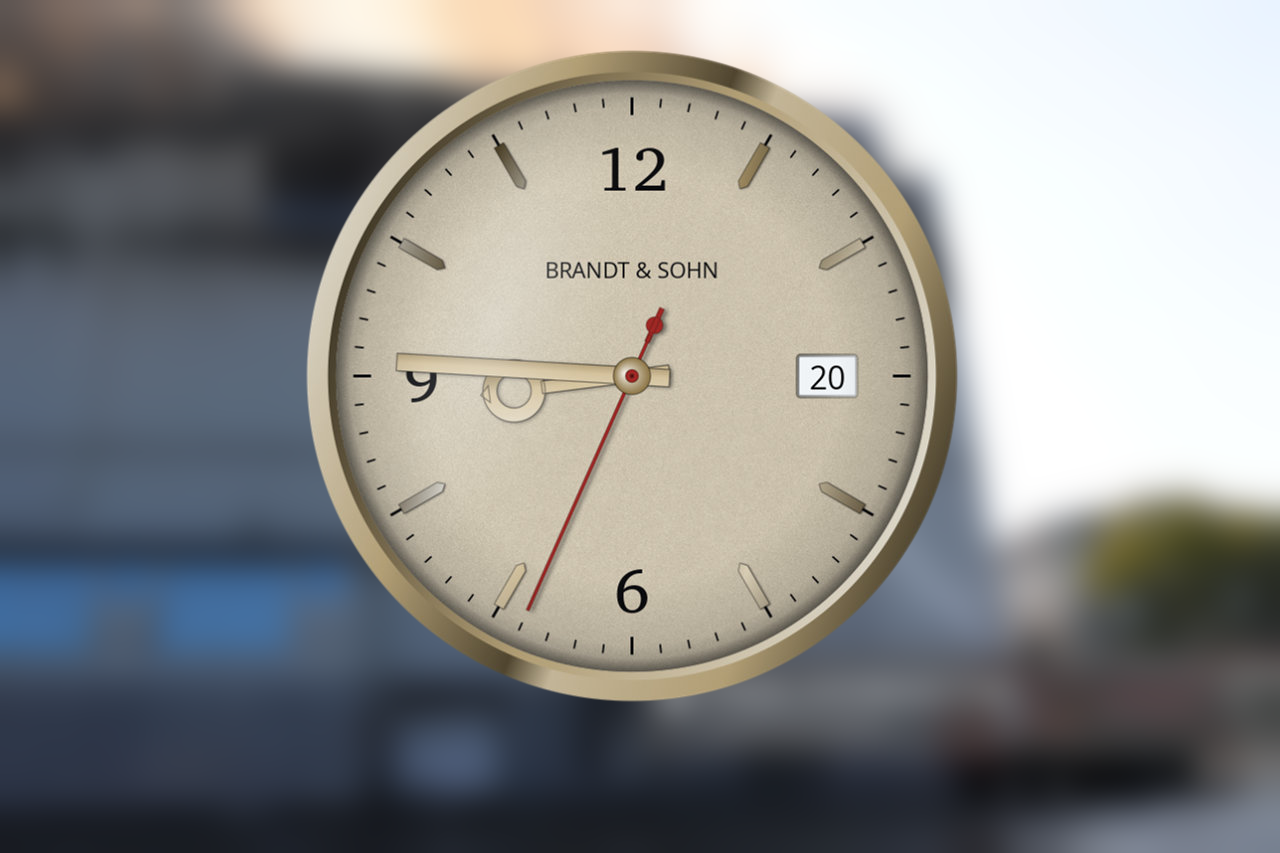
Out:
8.45.34
